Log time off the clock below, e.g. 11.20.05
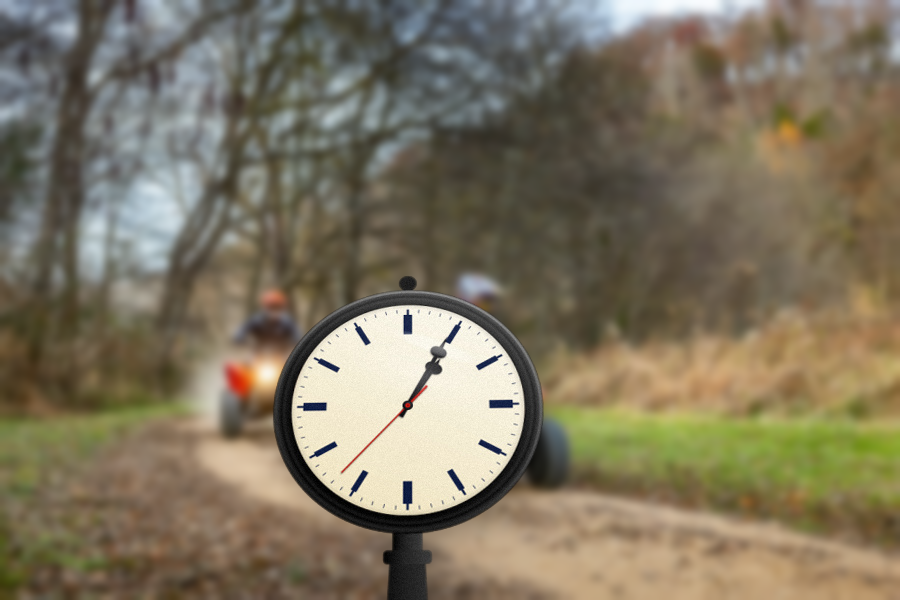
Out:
1.04.37
